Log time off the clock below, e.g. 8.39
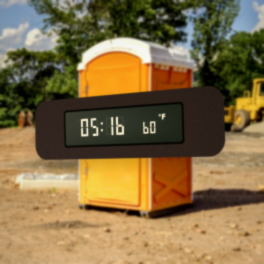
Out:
5.16
